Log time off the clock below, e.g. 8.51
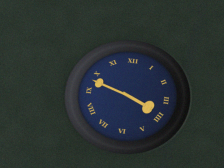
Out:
3.48
